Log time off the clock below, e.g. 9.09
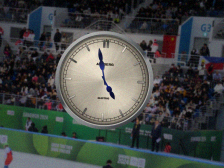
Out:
4.58
